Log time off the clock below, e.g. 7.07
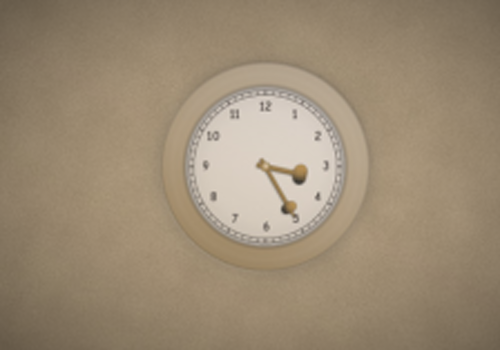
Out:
3.25
